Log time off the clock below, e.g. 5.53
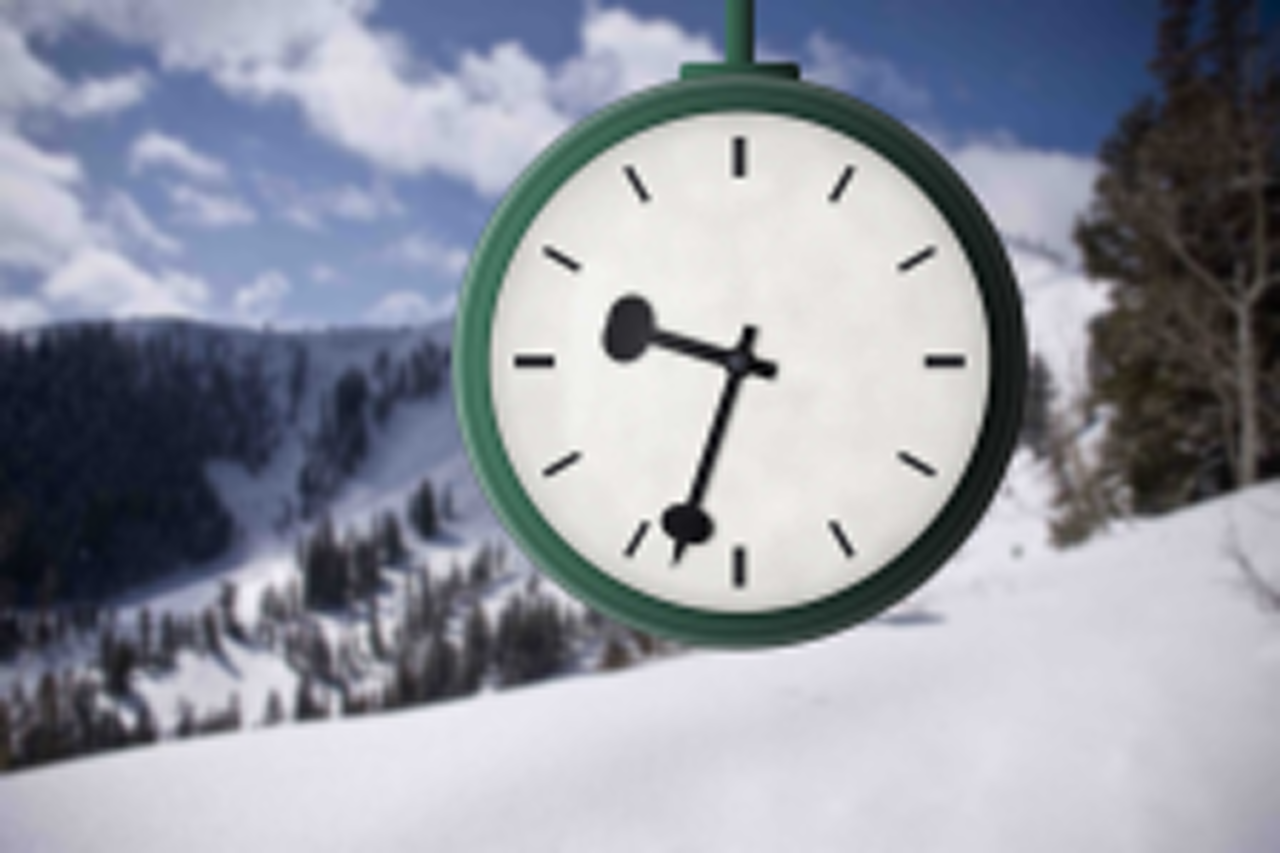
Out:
9.33
